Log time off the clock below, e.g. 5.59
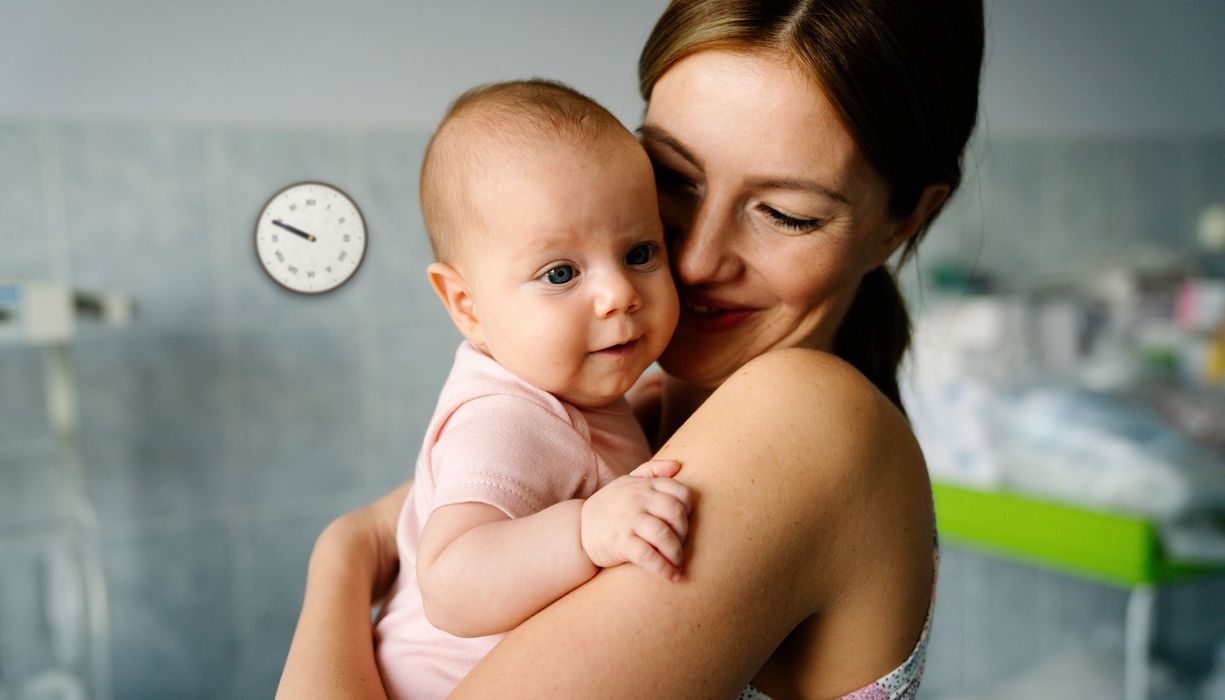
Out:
9.49
